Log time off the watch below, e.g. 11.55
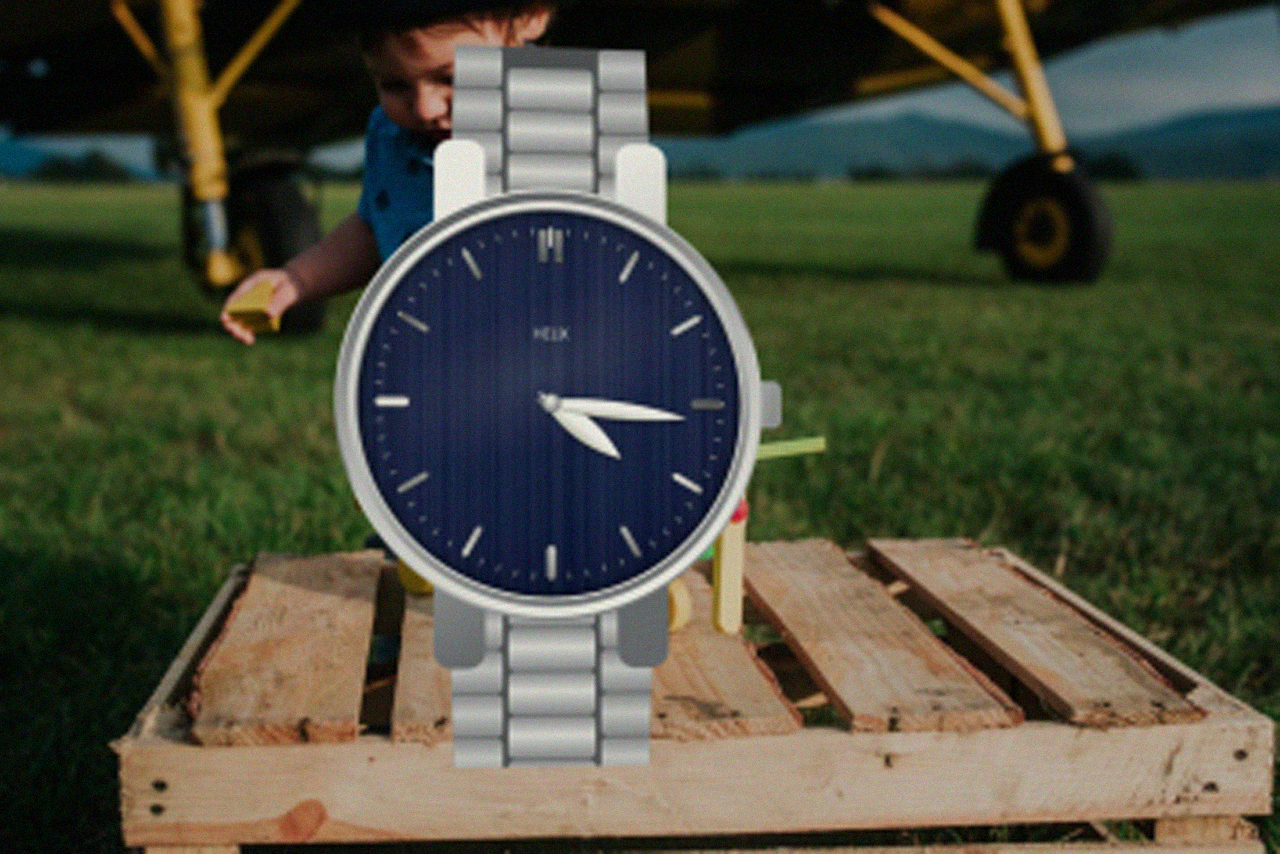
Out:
4.16
